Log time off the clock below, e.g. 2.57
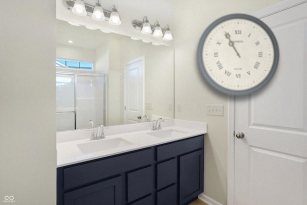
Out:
10.55
